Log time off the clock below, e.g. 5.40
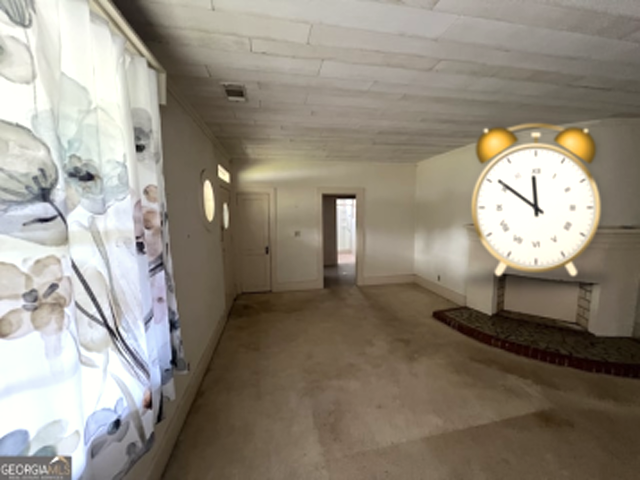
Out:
11.51
